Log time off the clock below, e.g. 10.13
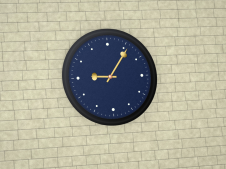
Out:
9.06
